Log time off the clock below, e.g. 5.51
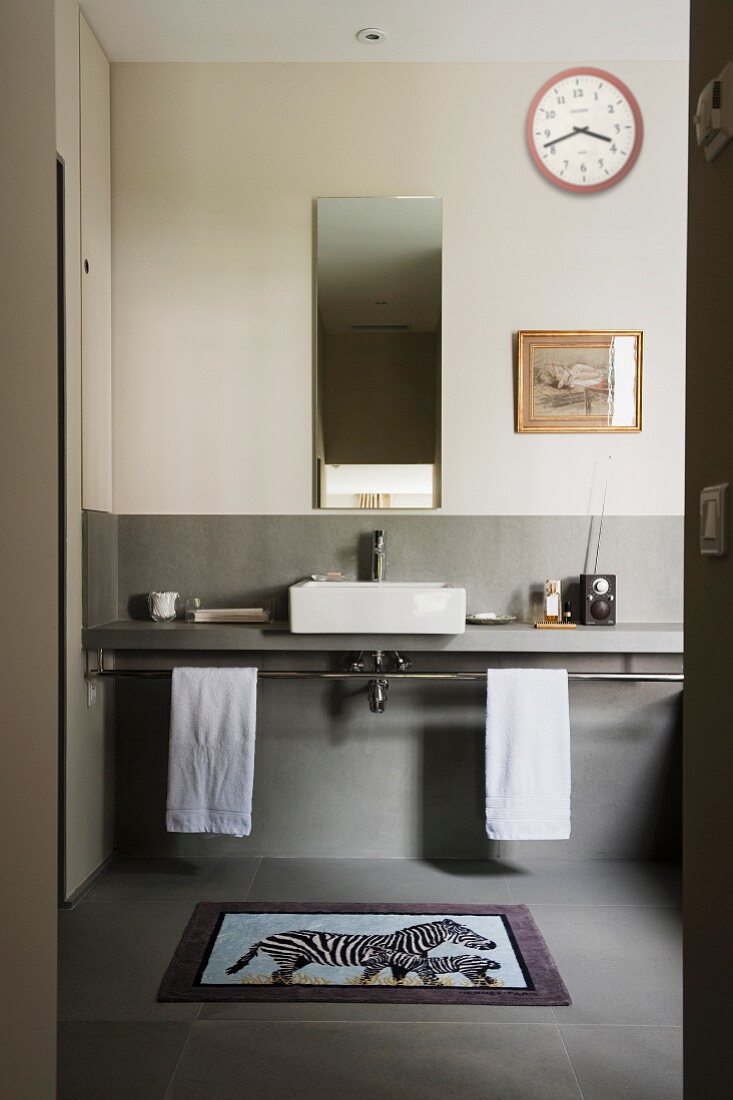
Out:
3.42
